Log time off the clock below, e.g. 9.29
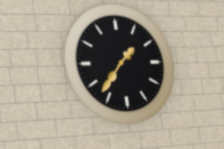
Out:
1.37
